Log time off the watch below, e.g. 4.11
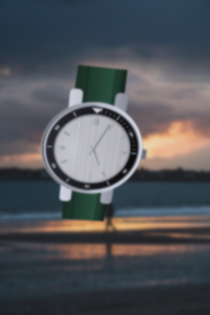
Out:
5.04
